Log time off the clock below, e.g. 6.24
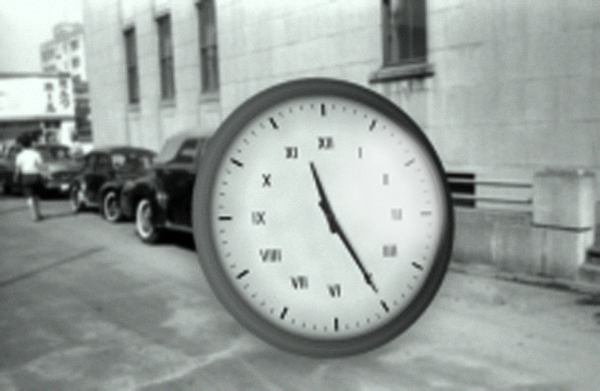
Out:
11.25
